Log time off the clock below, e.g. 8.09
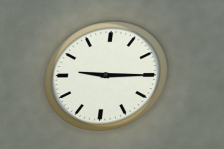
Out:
9.15
